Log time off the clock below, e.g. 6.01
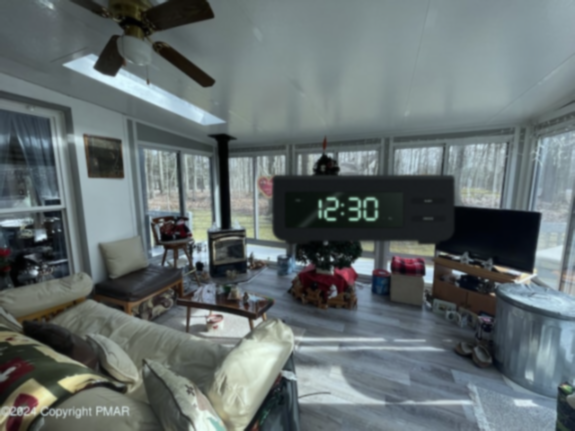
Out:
12.30
